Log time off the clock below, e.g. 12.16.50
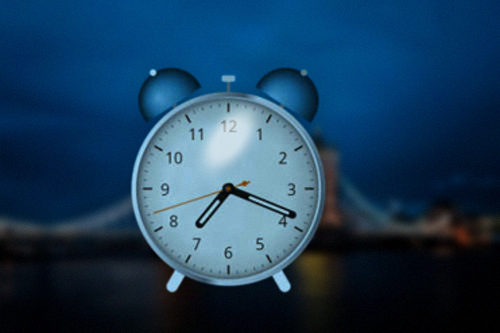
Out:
7.18.42
